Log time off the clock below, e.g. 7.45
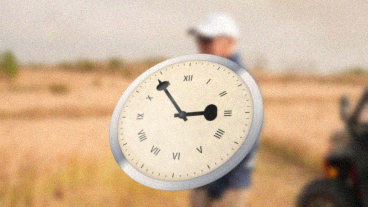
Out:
2.54
